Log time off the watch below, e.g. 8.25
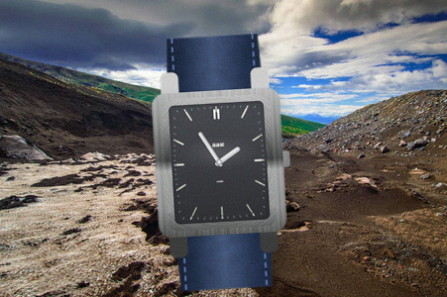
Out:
1.55
